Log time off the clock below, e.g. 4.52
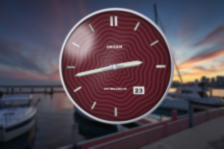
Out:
2.43
